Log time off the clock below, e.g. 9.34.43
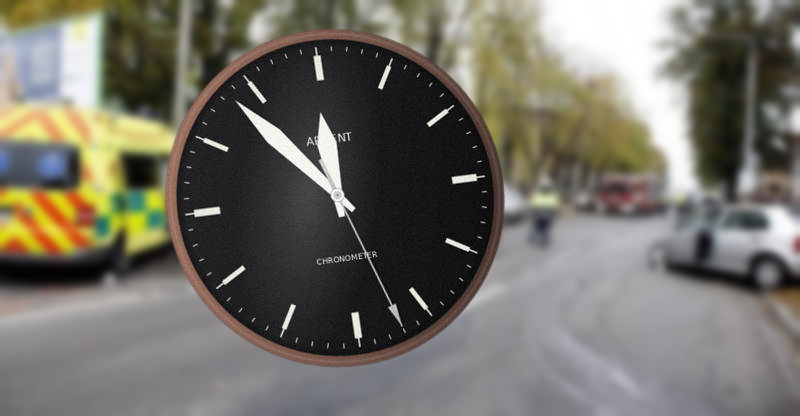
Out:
11.53.27
